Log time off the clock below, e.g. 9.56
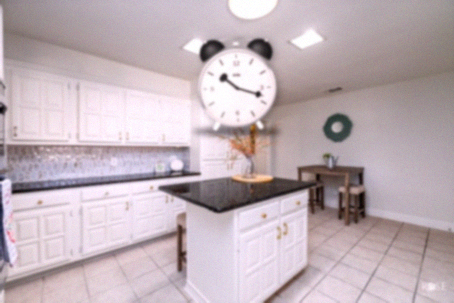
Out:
10.18
